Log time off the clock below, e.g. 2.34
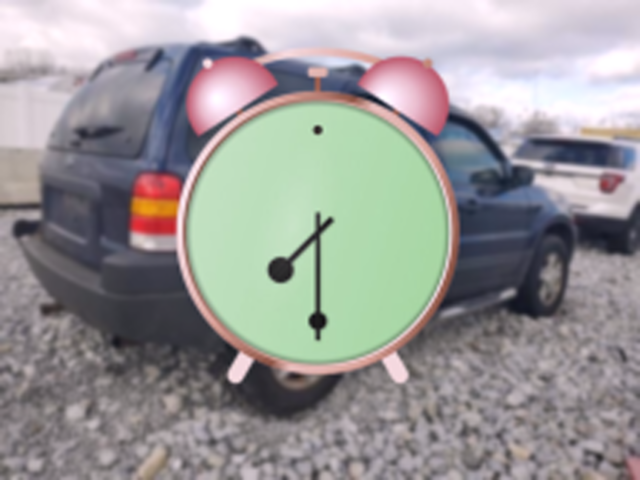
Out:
7.30
